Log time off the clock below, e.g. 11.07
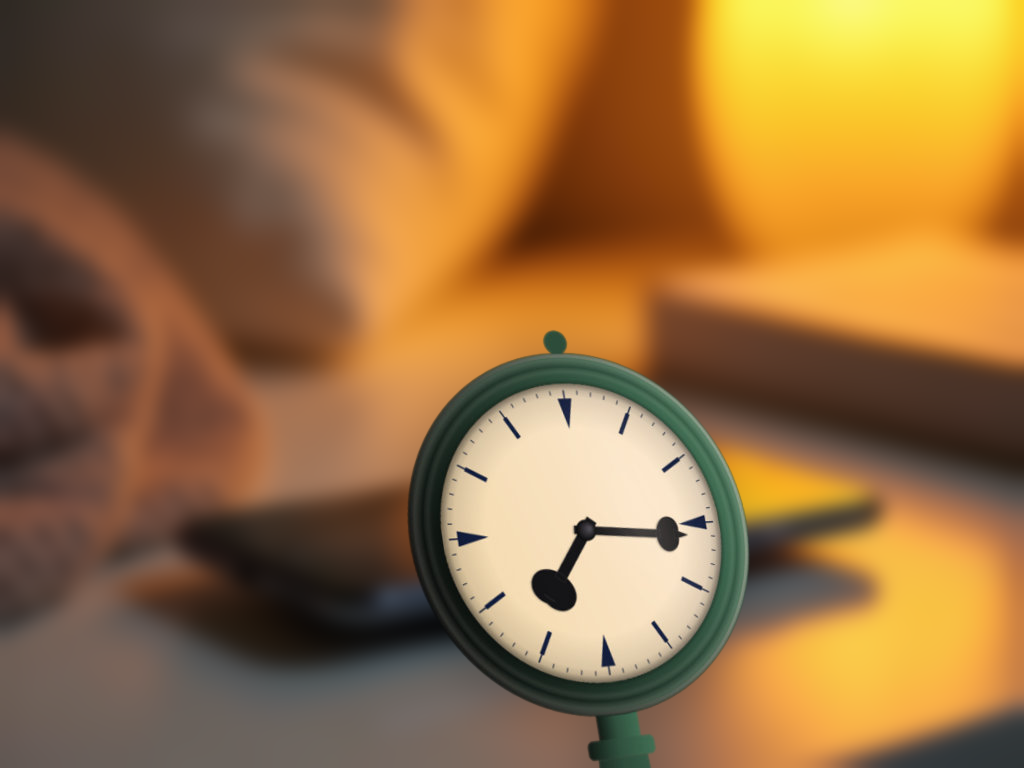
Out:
7.16
